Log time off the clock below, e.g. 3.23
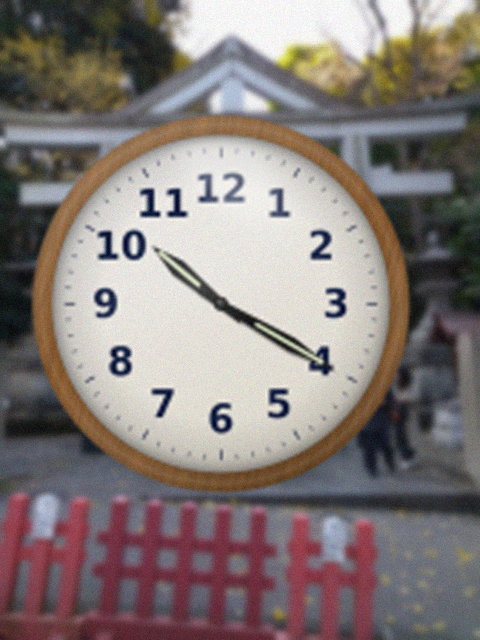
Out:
10.20
